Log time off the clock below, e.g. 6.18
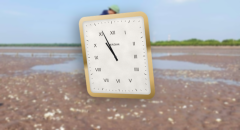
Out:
10.56
